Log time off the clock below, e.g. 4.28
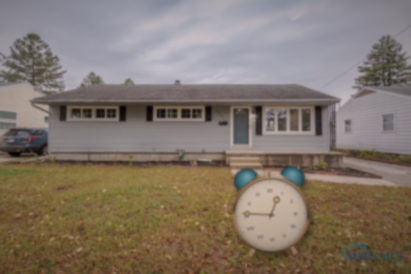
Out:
12.46
